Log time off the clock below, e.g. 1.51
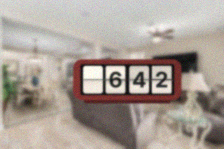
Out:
6.42
